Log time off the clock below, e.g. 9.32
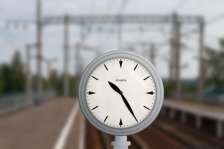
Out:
10.25
